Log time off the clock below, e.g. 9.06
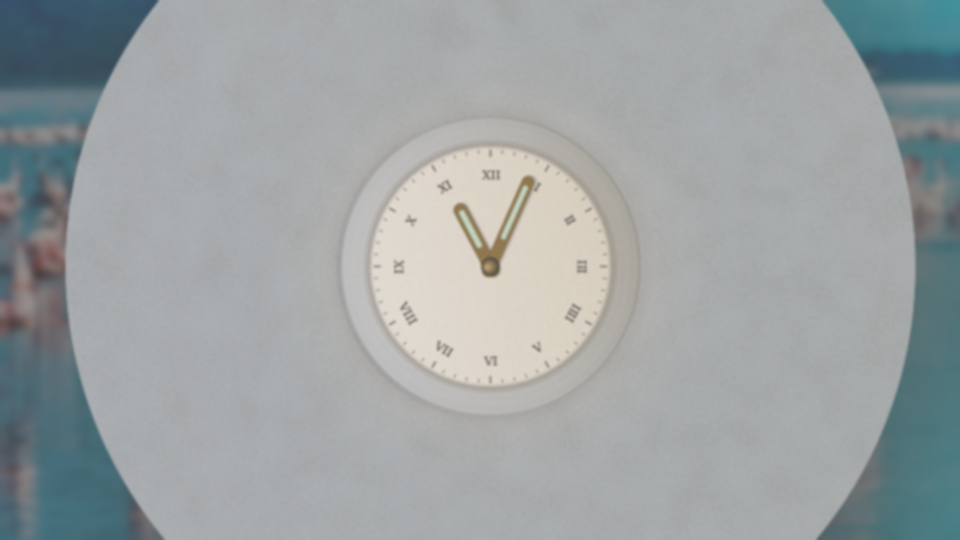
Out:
11.04
